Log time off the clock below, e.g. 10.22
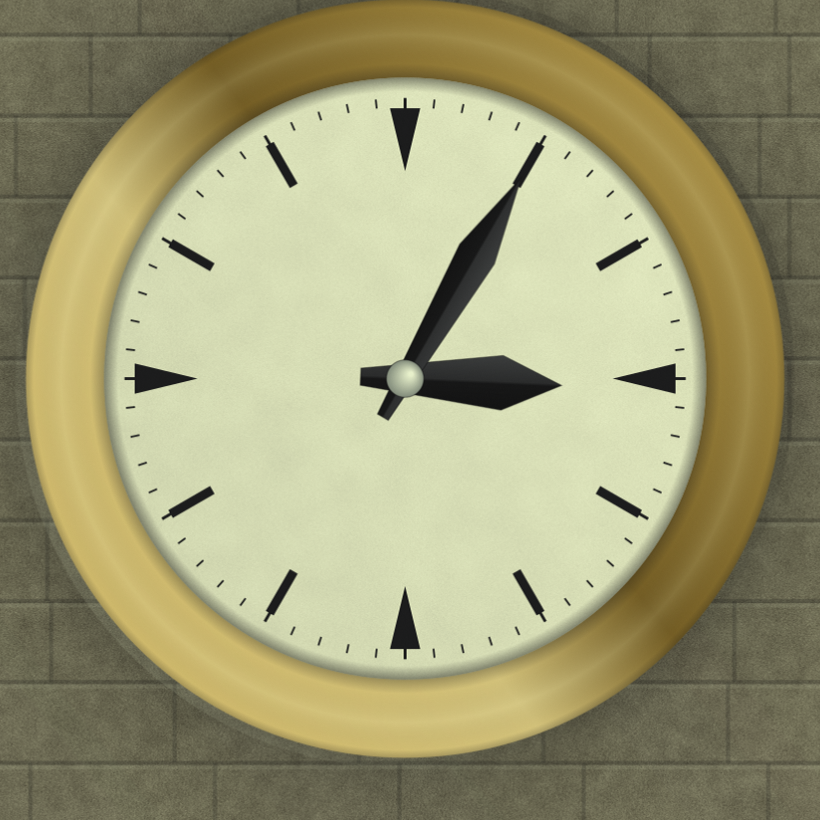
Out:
3.05
